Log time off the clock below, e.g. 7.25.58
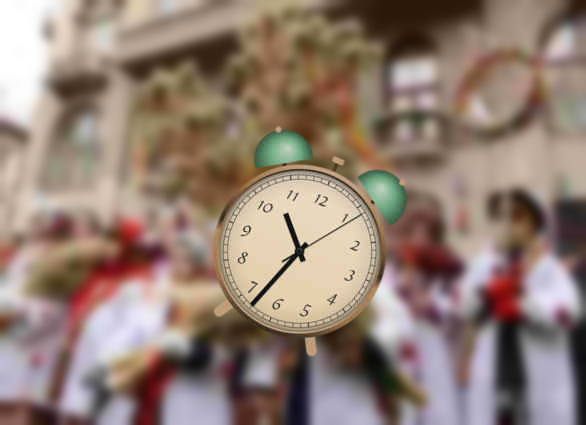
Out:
10.33.06
